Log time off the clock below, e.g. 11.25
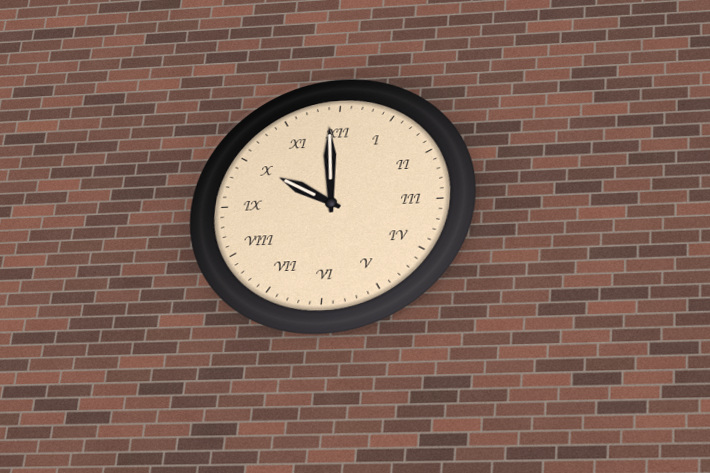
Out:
9.59
